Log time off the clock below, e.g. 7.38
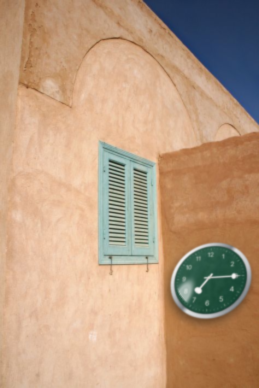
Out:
7.15
